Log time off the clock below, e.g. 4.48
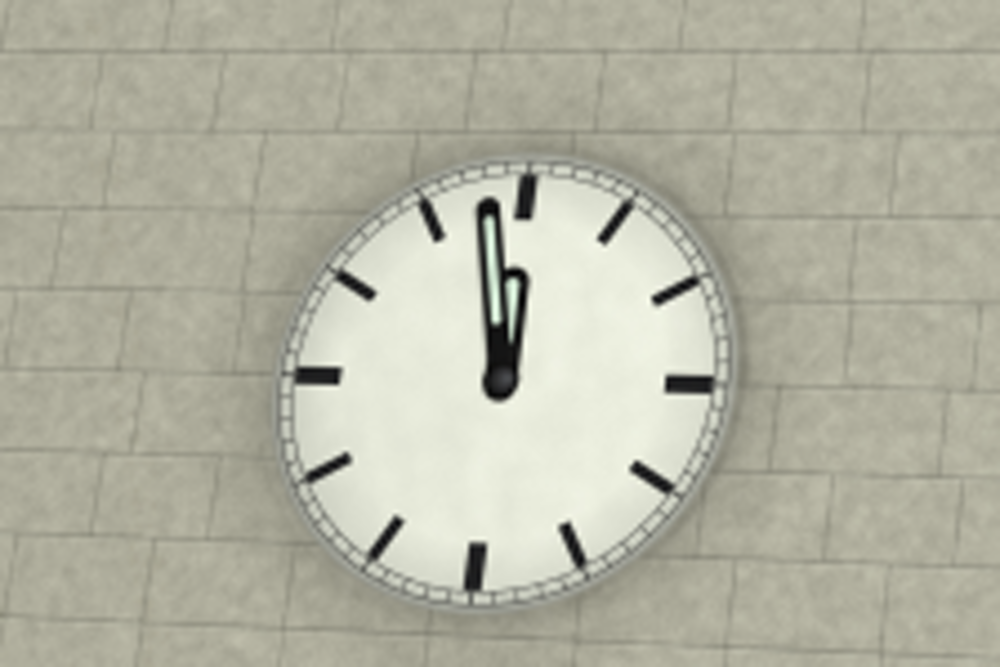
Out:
11.58
